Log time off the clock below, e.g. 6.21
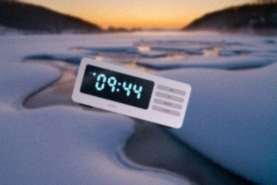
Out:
9.44
